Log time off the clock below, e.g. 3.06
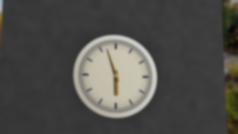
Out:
5.57
